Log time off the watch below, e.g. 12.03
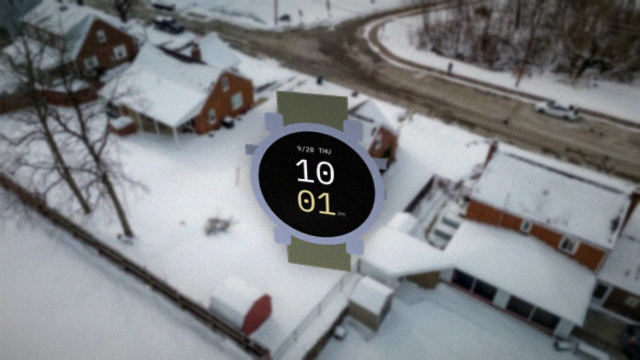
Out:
10.01
